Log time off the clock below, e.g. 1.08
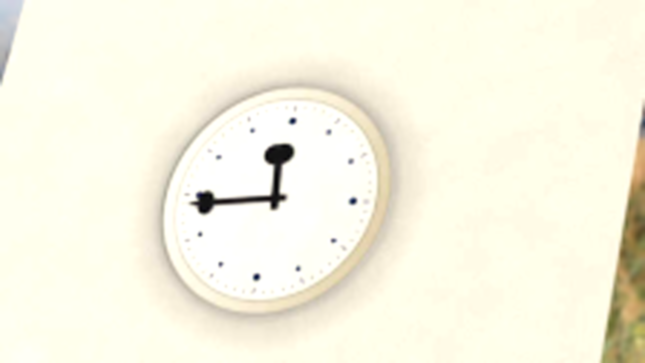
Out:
11.44
